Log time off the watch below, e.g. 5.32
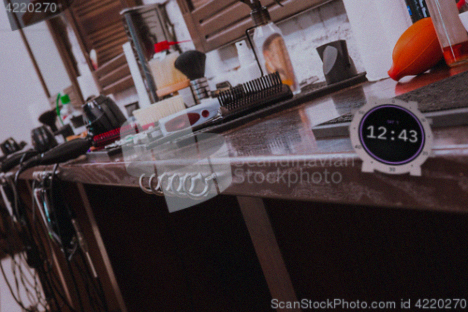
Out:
12.43
